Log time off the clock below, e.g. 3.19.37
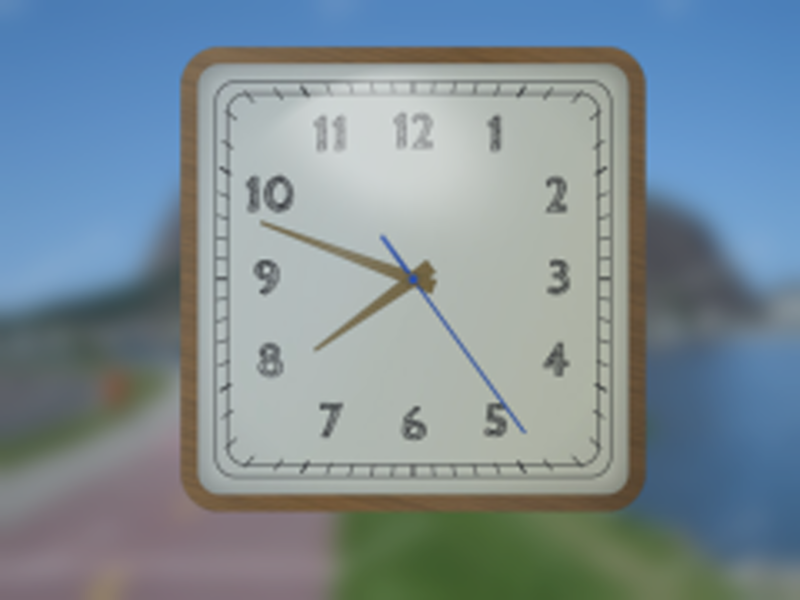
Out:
7.48.24
